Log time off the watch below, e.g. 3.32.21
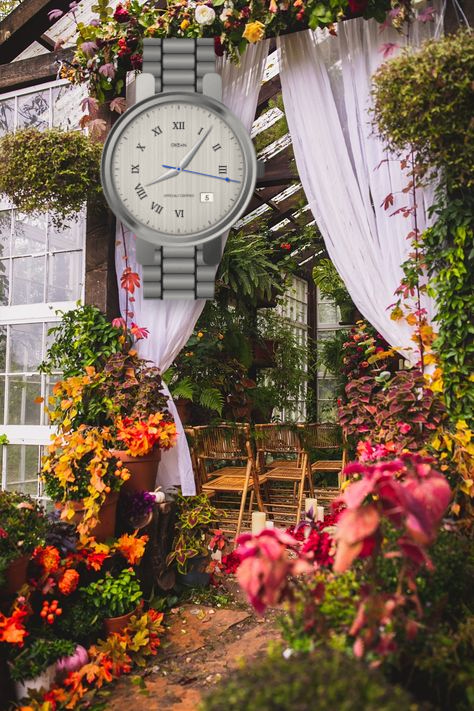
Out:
8.06.17
